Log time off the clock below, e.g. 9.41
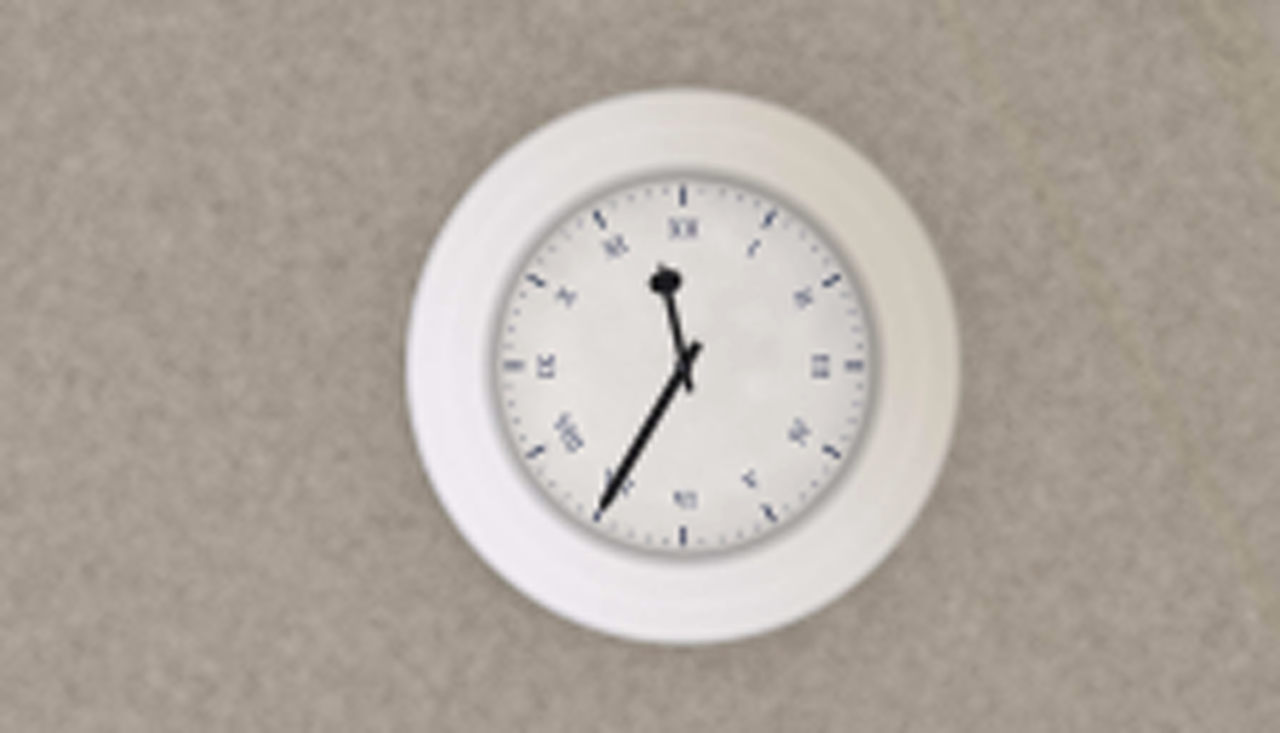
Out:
11.35
